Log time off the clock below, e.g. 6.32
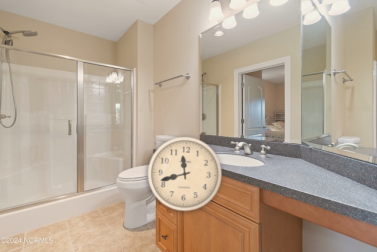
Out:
11.42
